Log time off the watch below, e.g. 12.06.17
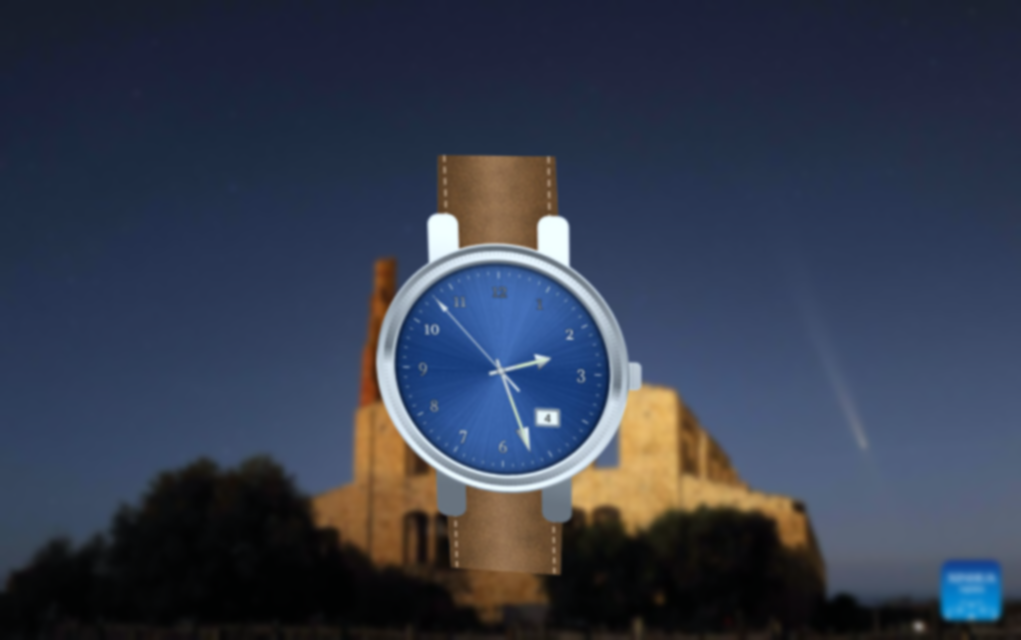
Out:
2.26.53
